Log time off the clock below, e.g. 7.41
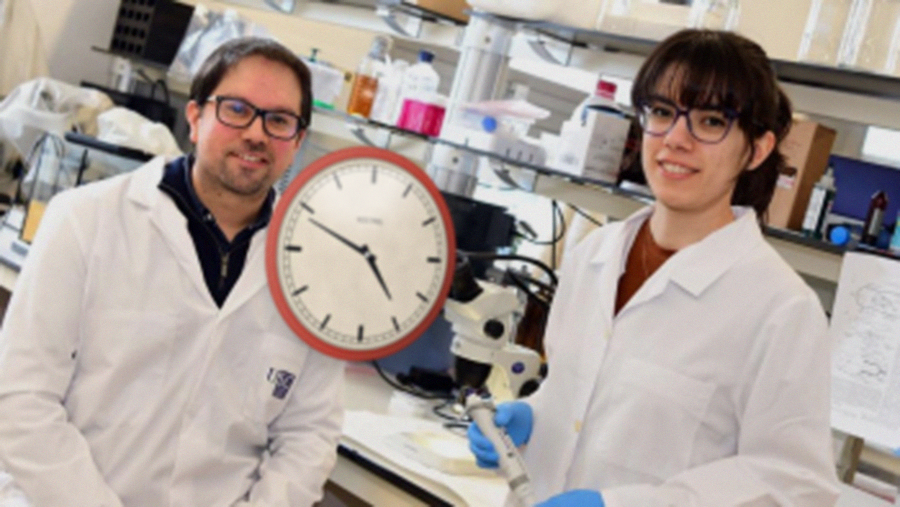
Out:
4.49
